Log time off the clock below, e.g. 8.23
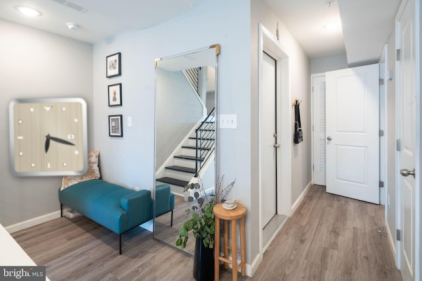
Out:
6.18
